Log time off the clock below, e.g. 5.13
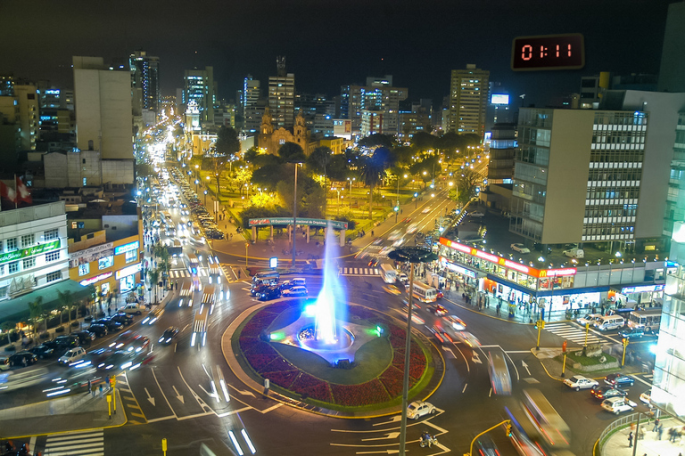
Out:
1.11
